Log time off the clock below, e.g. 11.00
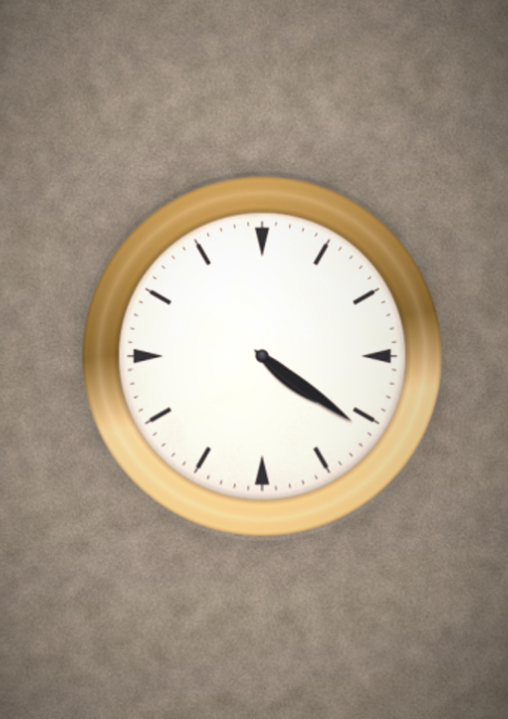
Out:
4.21
